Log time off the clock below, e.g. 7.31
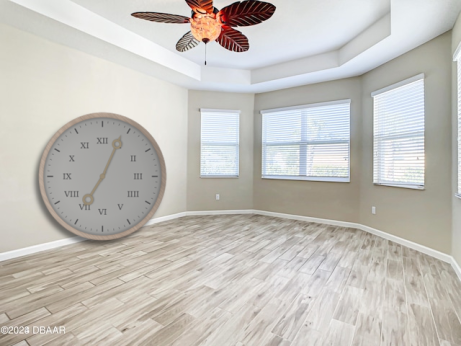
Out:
7.04
